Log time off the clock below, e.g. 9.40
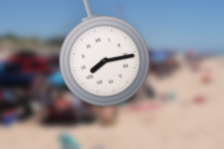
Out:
8.16
